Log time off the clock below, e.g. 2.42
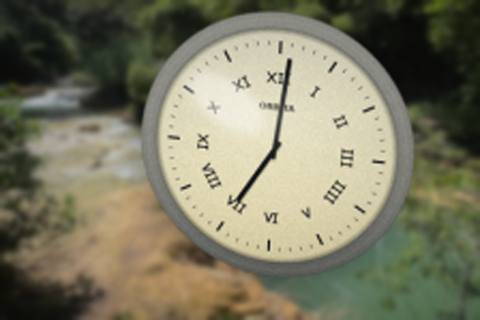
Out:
7.01
